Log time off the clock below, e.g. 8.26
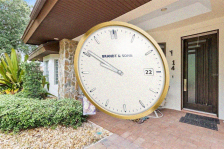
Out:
9.51
